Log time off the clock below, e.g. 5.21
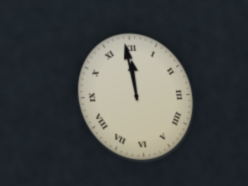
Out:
11.59
